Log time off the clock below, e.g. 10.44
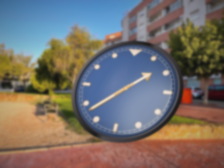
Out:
1.38
